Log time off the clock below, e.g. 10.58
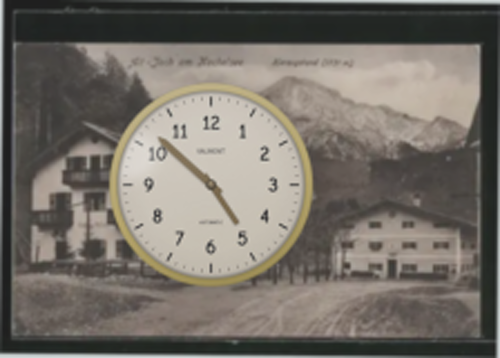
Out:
4.52
